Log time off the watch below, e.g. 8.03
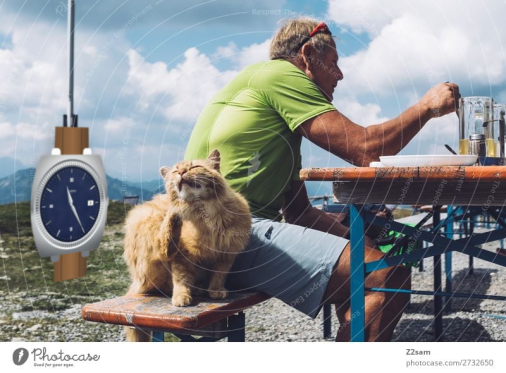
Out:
11.25
